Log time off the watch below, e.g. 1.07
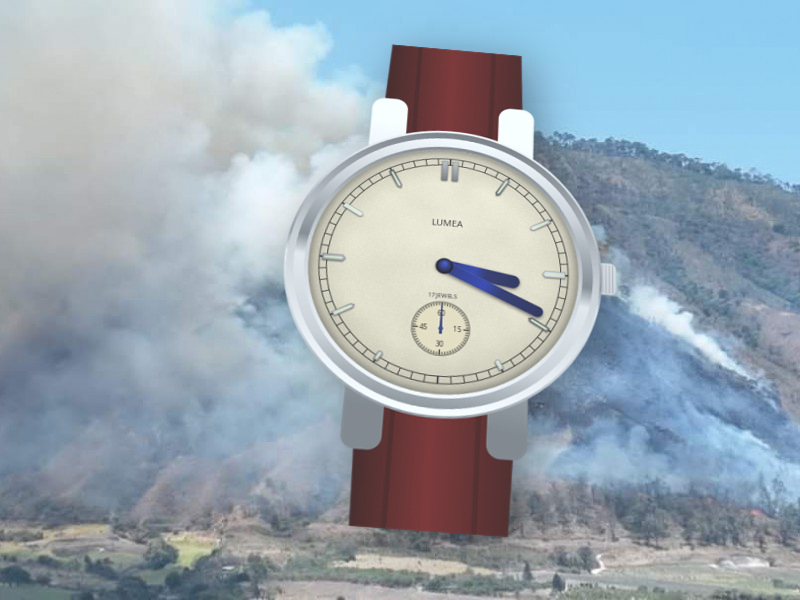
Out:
3.19
